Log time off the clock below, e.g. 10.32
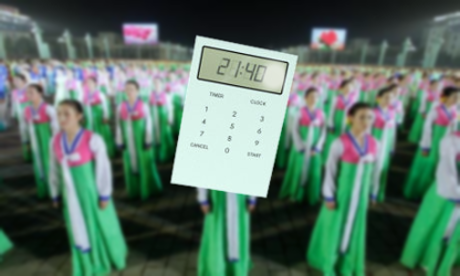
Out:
21.40
